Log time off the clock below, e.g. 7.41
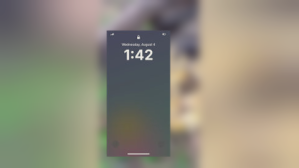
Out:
1.42
